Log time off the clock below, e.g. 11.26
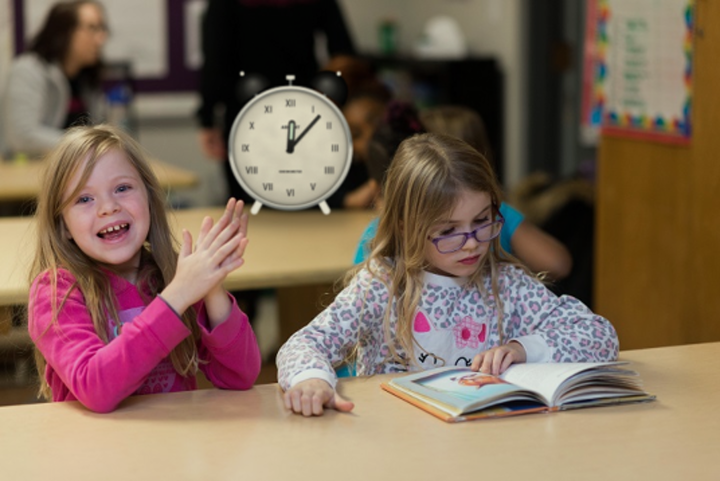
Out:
12.07
